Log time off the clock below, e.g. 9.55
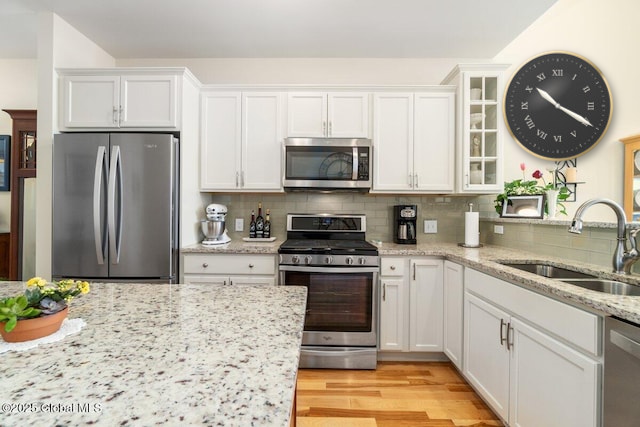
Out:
10.20
